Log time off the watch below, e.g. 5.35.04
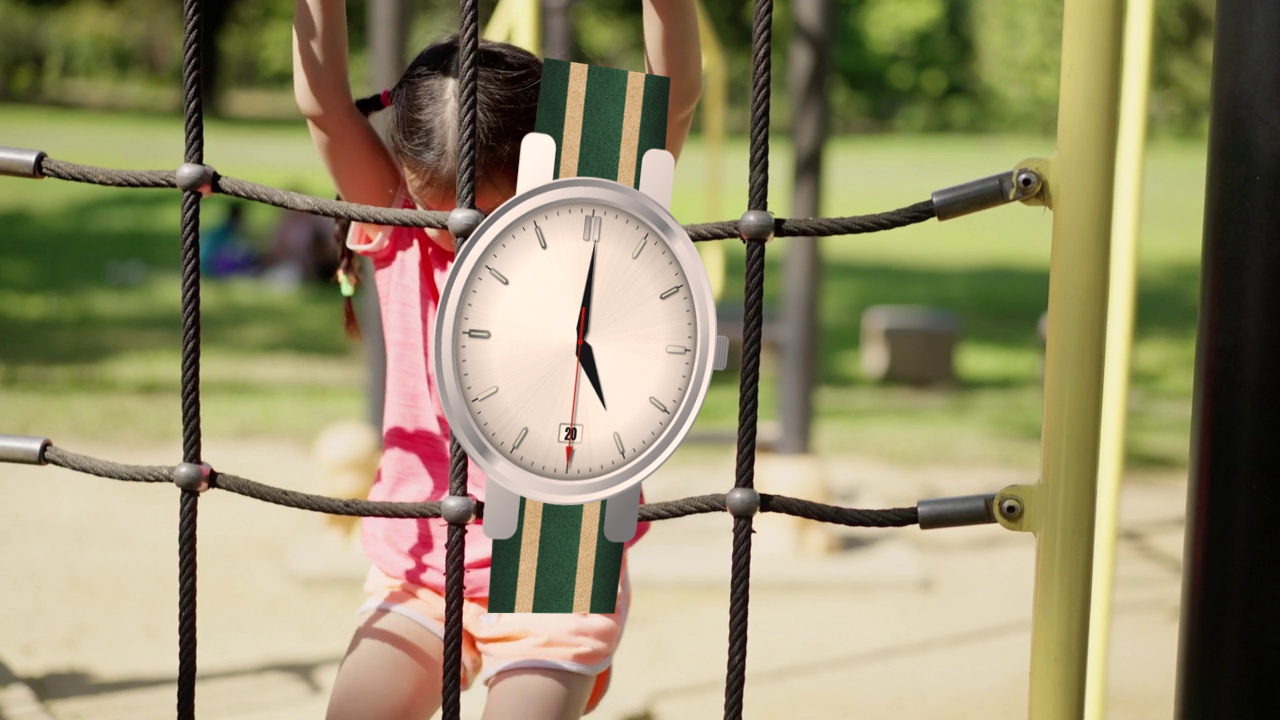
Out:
5.00.30
